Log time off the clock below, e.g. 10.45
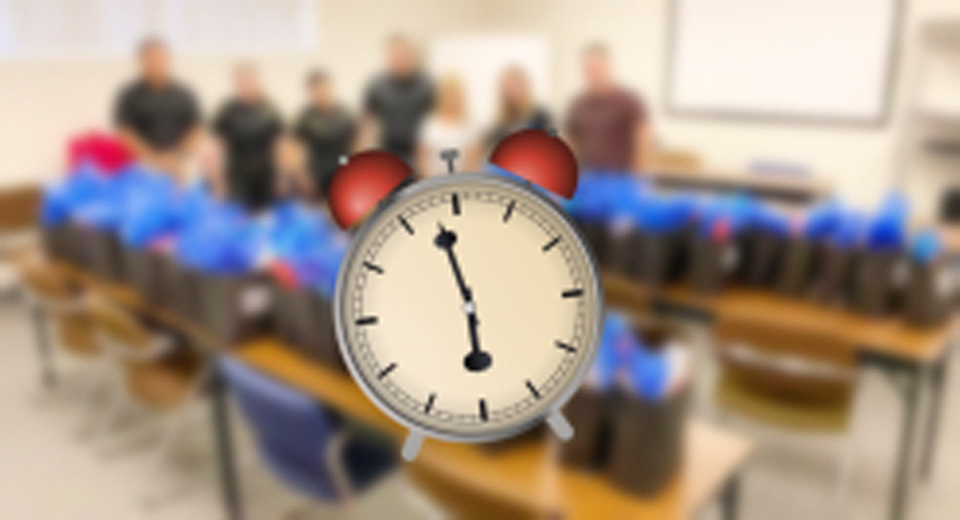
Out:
5.58
